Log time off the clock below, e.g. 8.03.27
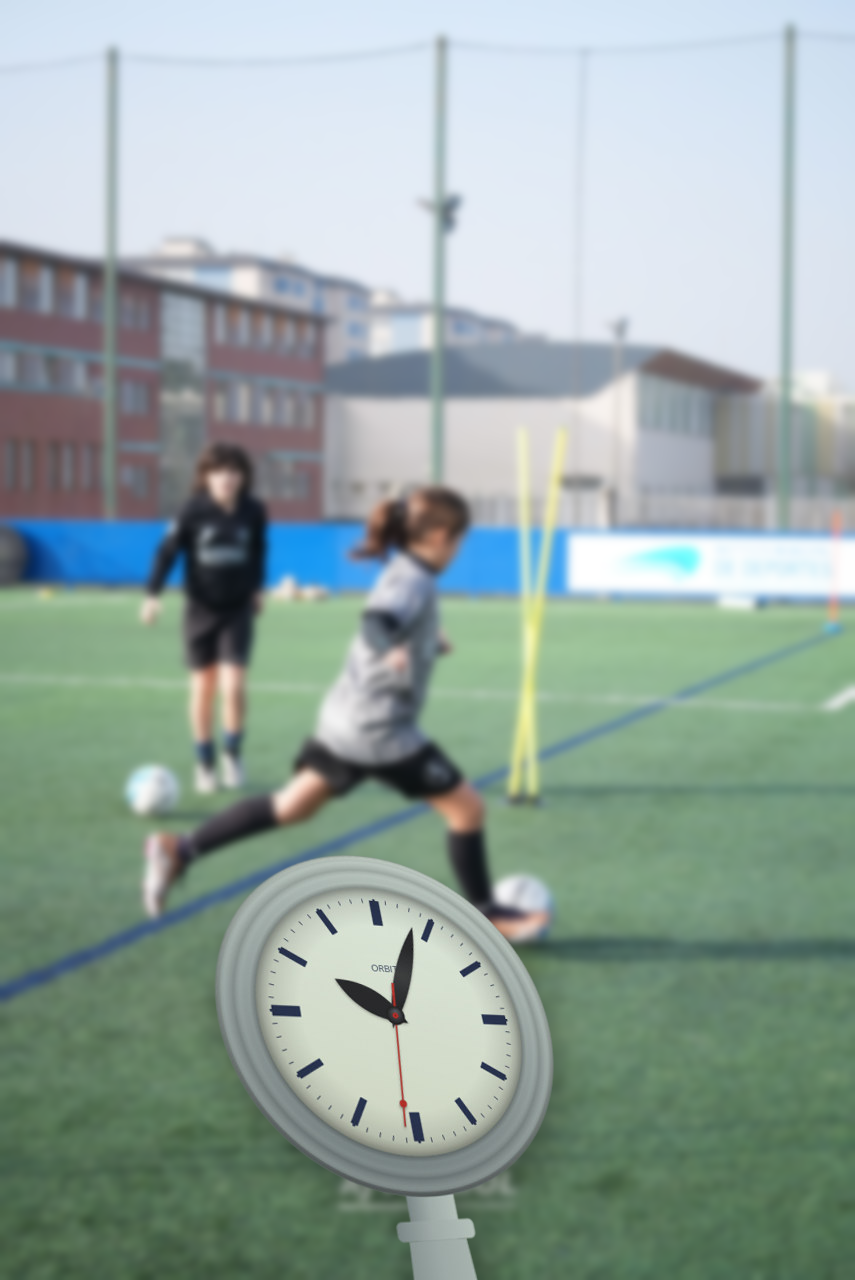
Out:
10.03.31
